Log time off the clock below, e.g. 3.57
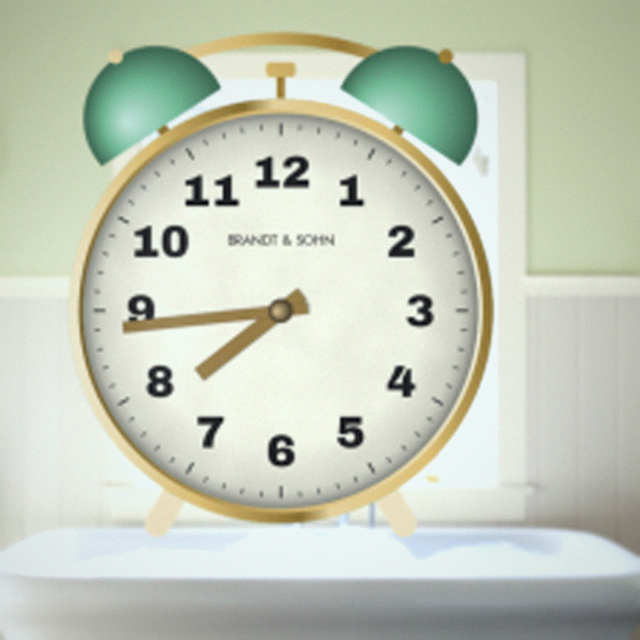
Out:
7.44
